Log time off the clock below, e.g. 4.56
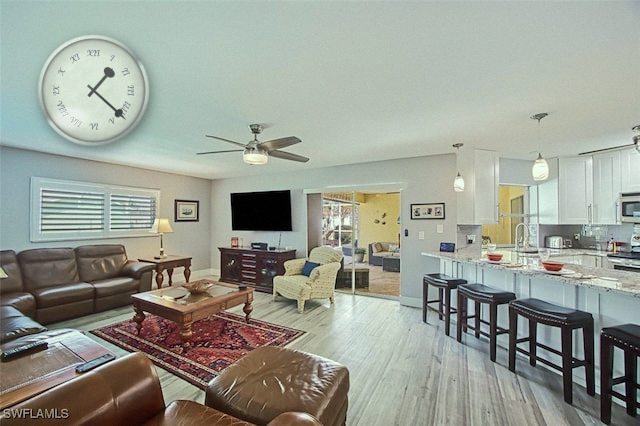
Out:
1.22
